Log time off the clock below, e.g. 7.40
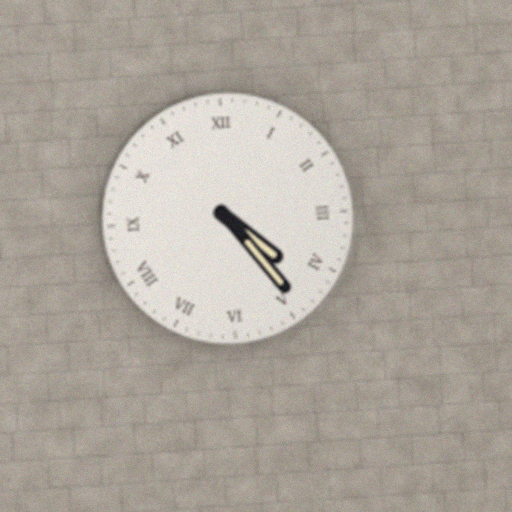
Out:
4.24
